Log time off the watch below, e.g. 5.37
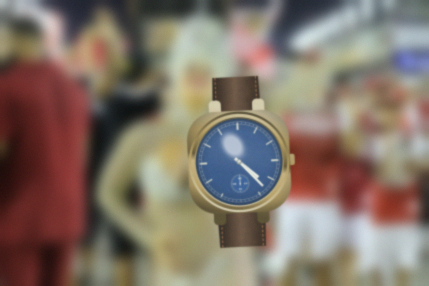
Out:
4.23
